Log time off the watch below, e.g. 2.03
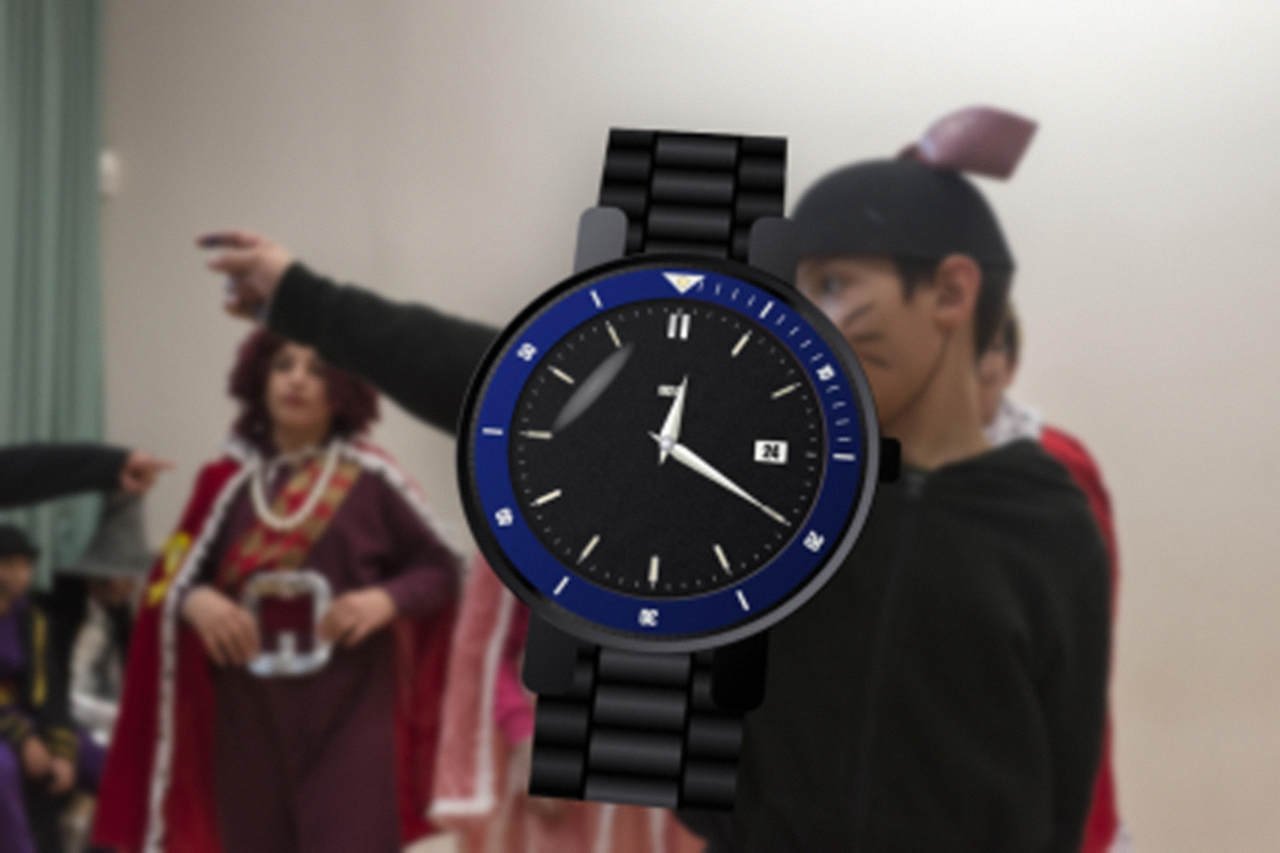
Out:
12.20
